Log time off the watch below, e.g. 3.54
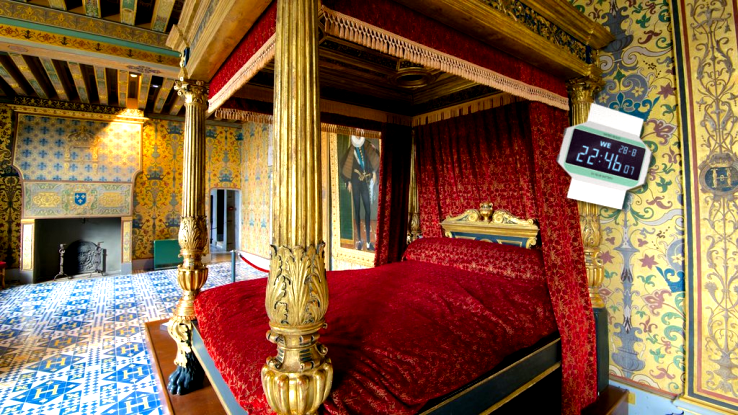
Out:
22.46
